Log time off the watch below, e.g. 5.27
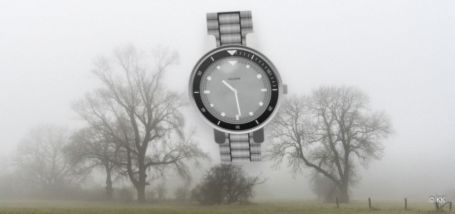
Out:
10.29
